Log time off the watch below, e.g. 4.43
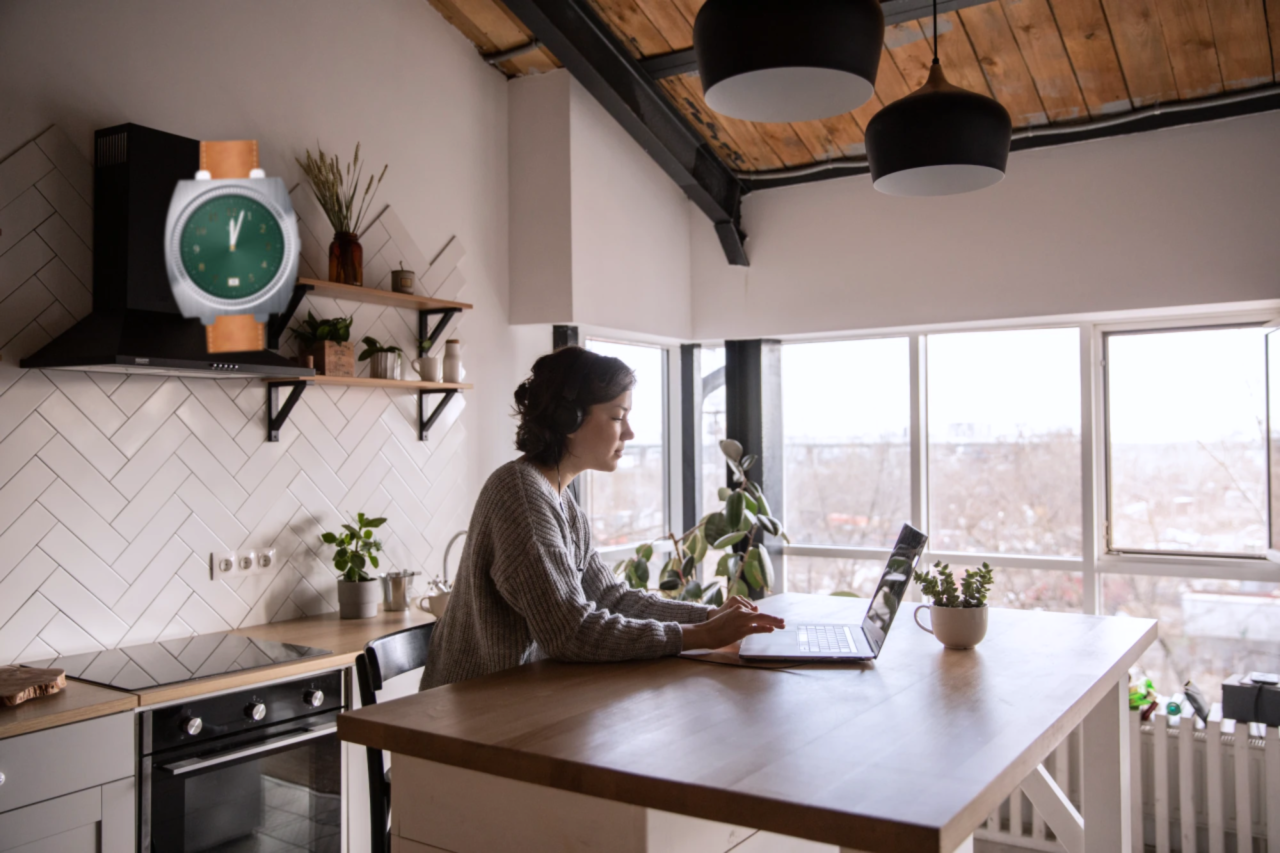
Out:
12.03
